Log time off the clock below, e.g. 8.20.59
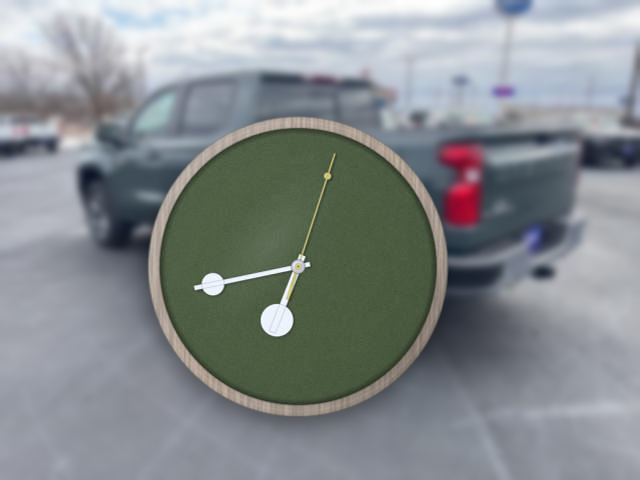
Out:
6.43.03
